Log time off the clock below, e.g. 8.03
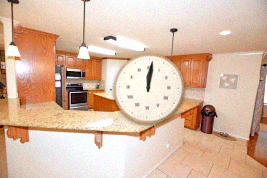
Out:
12.01
